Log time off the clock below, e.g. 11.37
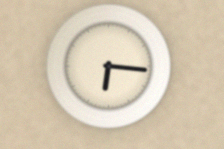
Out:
6.16
